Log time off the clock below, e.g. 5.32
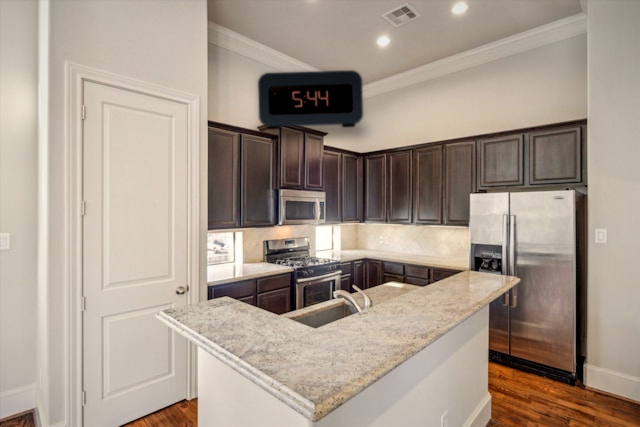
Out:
5.44
